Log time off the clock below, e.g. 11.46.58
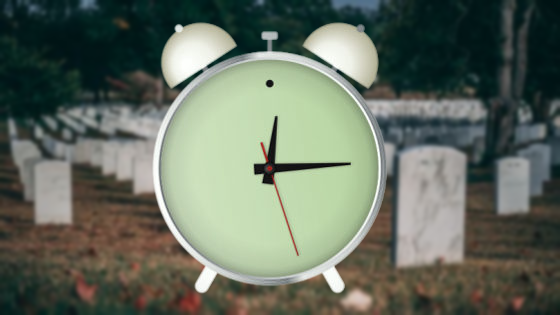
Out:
12.14.27
